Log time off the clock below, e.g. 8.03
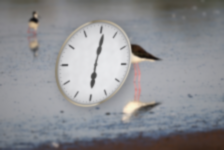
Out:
6.01
